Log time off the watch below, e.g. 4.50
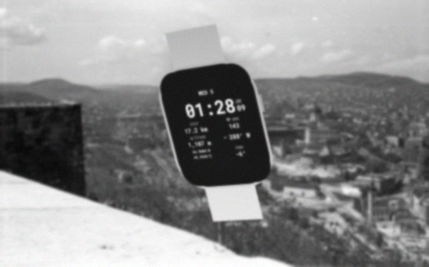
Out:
1.28
